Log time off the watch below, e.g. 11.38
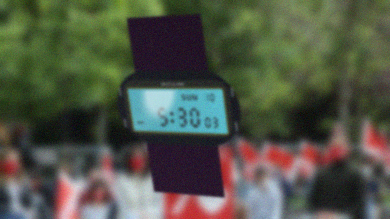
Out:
5.30
